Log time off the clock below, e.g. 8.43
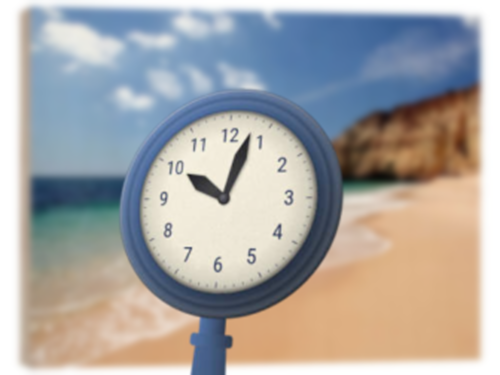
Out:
10.03
